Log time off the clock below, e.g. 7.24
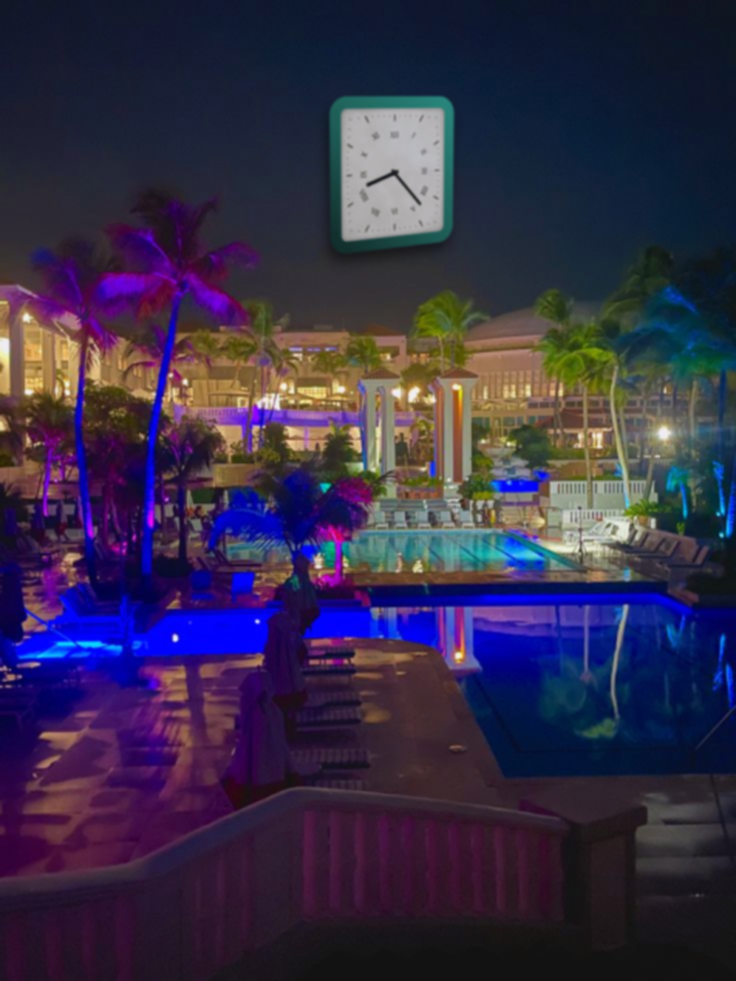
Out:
8.23
